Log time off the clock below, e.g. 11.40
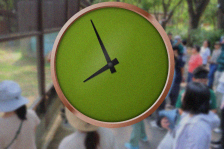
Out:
7.56
